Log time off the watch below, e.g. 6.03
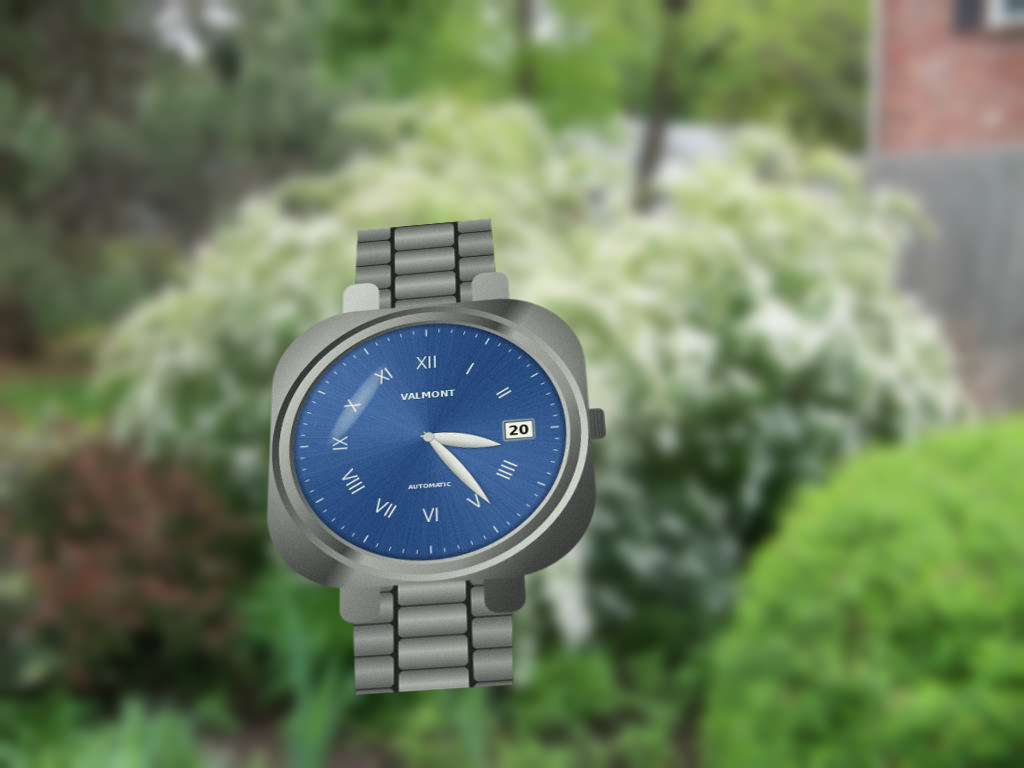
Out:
3.24
